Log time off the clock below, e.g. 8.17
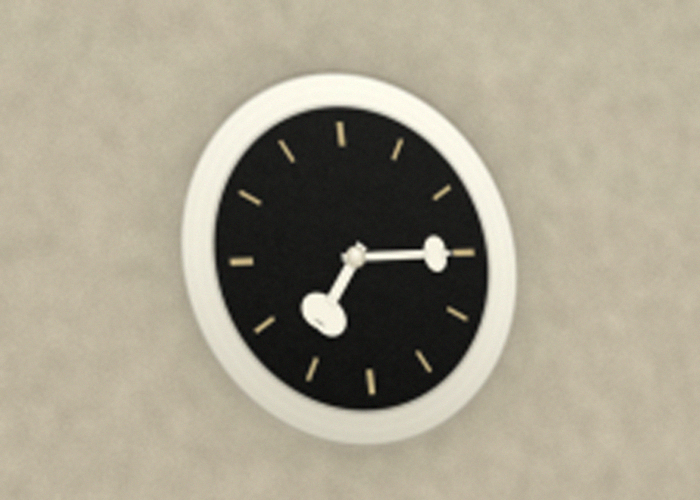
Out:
7.15
